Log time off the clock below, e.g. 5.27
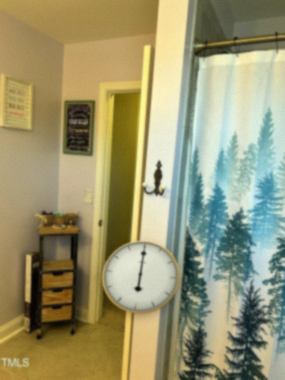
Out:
6.00
